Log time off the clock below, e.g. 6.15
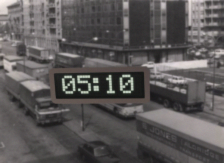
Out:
5.10
